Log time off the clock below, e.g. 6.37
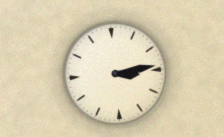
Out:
3.14
